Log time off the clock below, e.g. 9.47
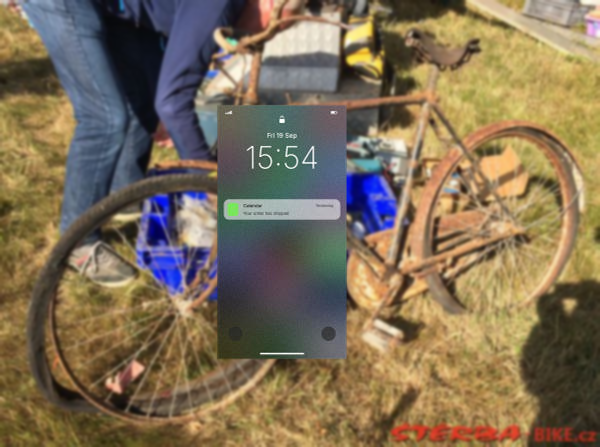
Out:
15.54
